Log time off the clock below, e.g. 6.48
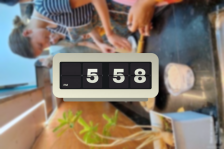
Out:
5.58
